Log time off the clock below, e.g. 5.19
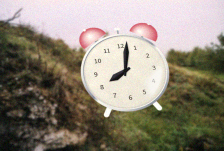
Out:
8.02
